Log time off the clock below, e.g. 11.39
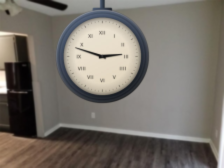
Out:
2.48
